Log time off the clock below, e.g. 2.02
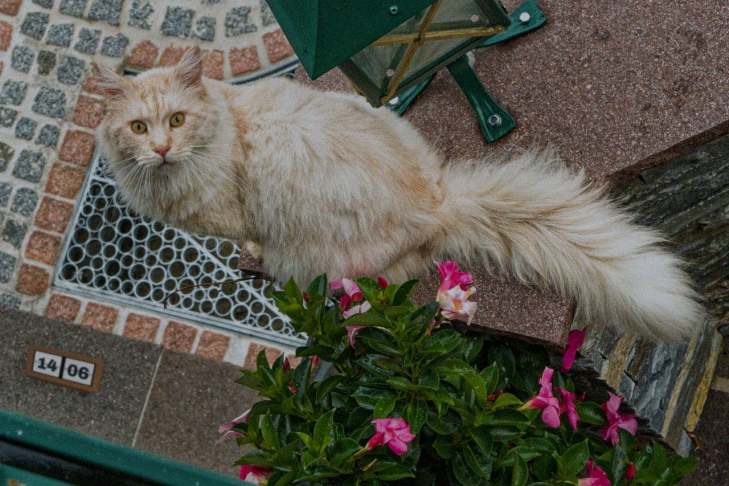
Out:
14.06
